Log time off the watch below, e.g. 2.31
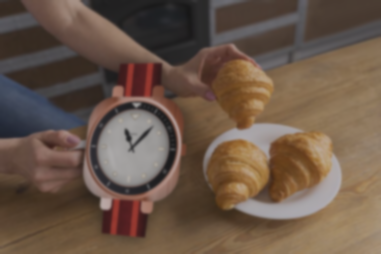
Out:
11.07
